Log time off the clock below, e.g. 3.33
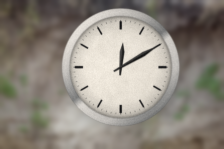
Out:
12.10
